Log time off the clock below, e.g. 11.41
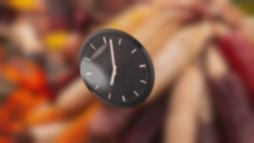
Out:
7.02
